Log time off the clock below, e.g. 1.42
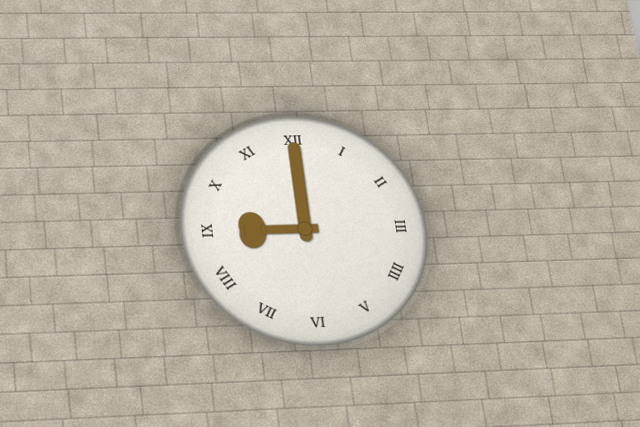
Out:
9.00
